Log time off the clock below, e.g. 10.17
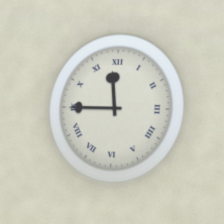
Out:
11.45
